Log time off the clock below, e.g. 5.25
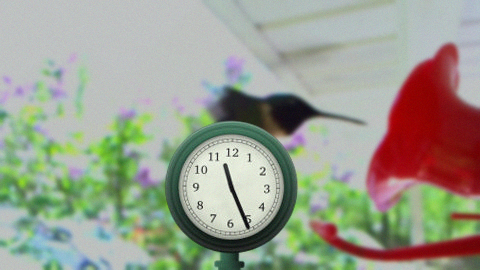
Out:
11.26
